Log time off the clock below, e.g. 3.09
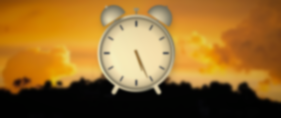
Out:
5.26
